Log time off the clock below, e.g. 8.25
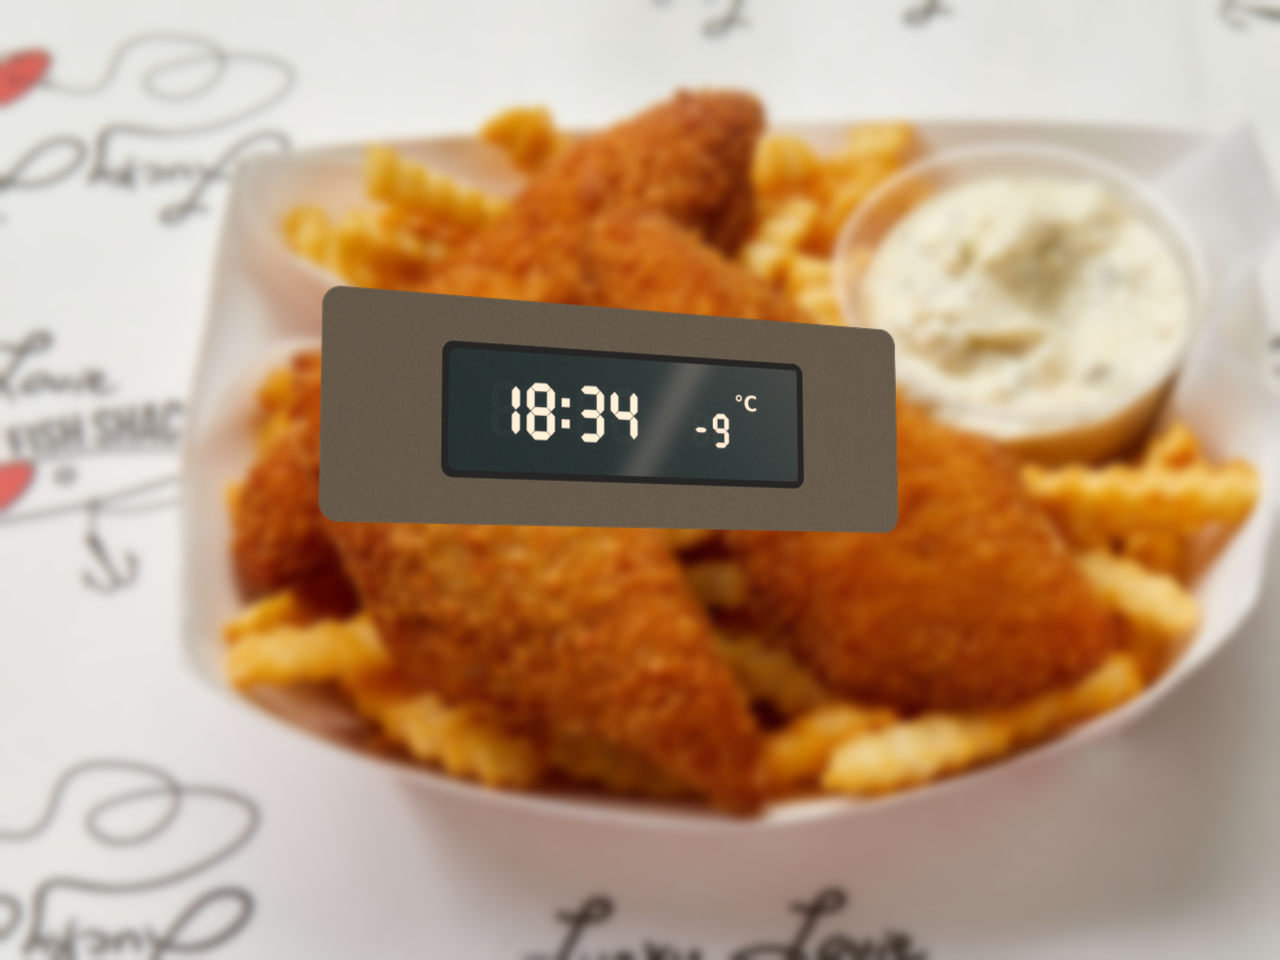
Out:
18.34
